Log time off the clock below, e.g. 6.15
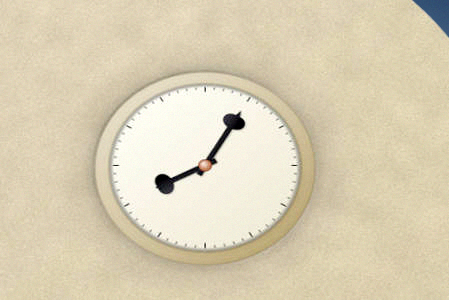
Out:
8.05
